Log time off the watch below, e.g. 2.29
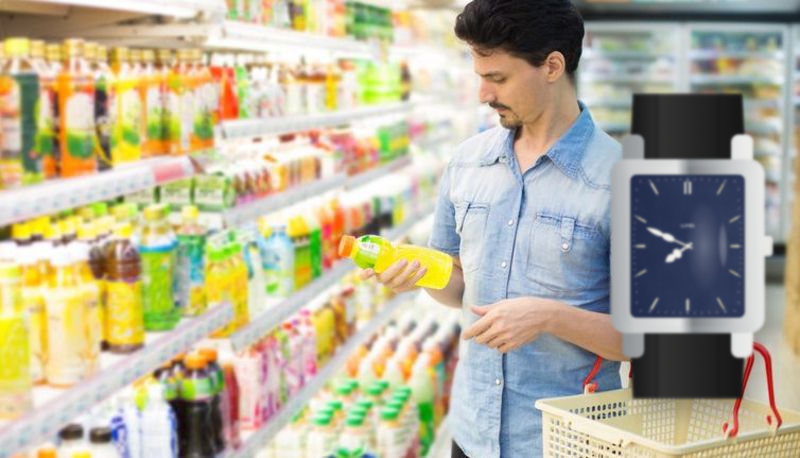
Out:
7.49
